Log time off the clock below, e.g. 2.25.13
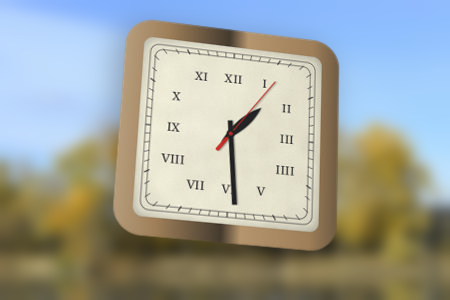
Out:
1.29.06
